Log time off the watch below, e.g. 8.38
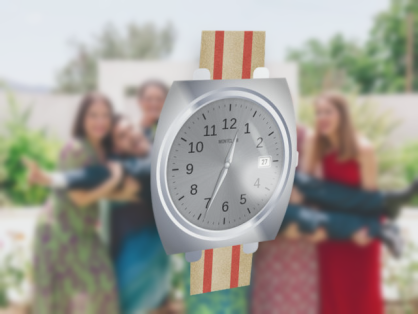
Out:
12.34
